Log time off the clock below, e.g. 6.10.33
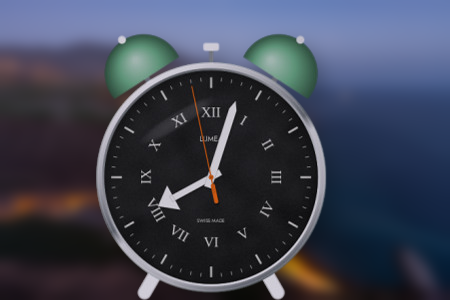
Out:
8.02.58
